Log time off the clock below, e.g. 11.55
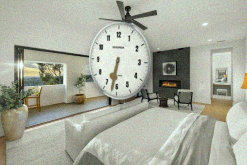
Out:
6.32
